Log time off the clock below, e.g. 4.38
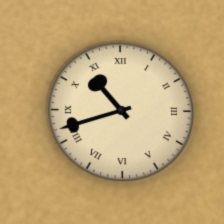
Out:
10.42
